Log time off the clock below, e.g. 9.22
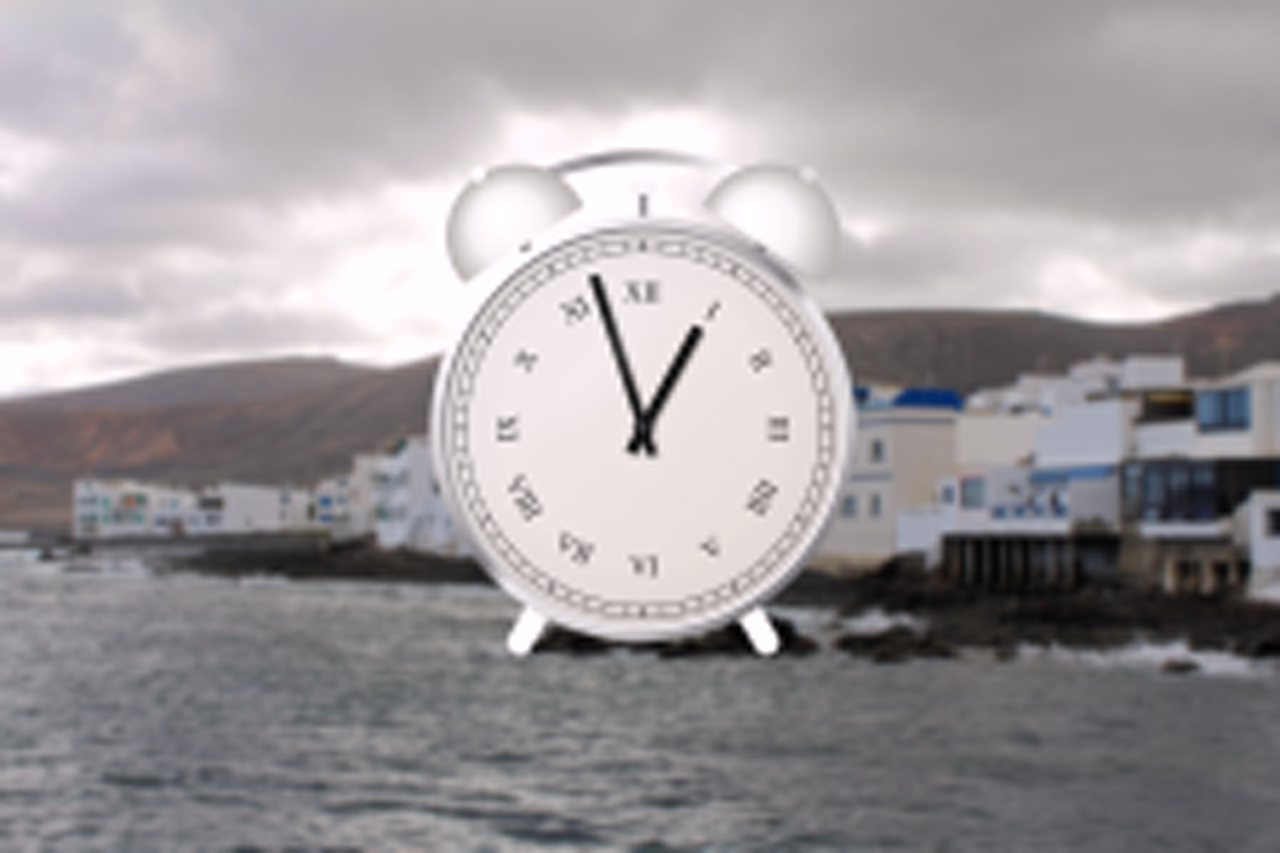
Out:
12.57
